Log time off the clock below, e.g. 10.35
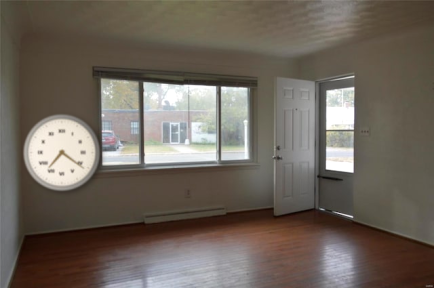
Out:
7.21
